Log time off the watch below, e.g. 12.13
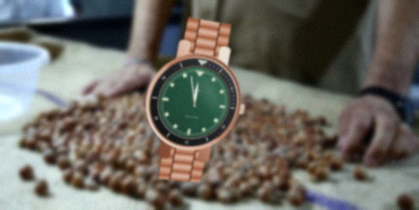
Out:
11.57
